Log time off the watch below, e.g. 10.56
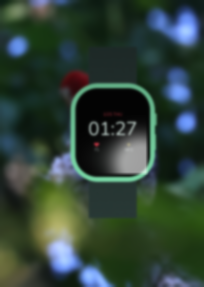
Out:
1.27
